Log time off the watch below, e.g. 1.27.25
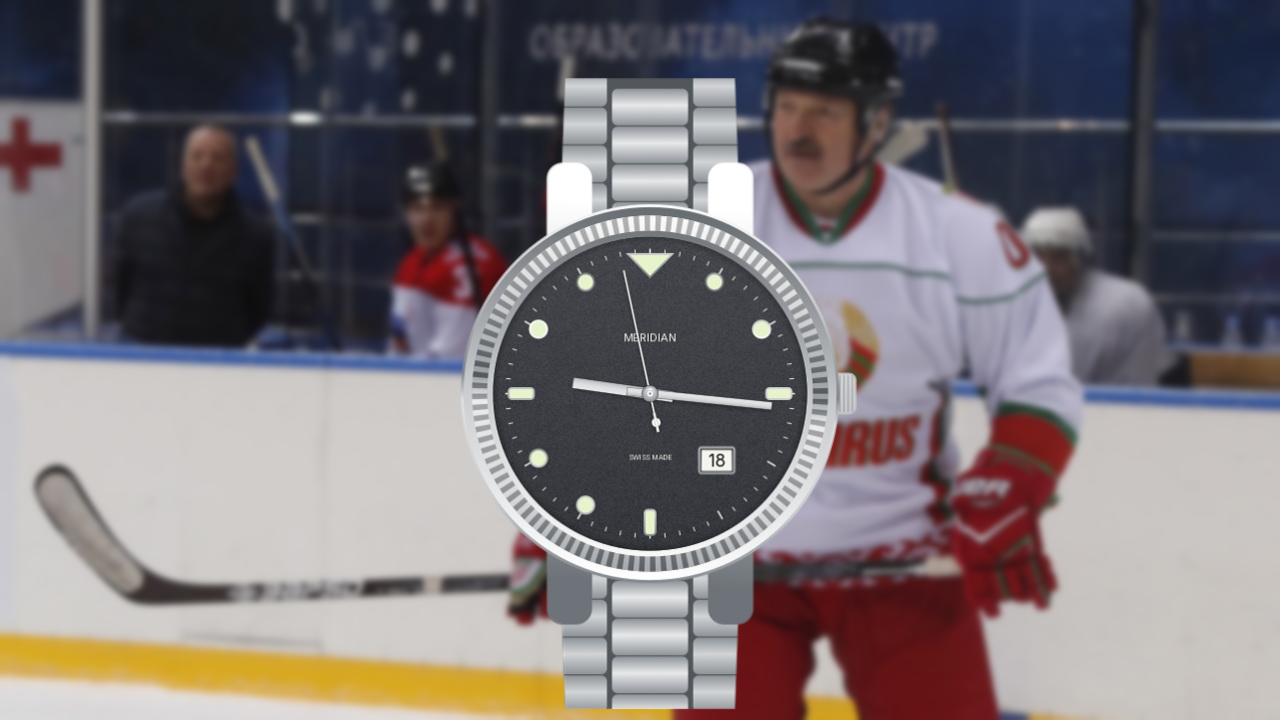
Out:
9.15.58
